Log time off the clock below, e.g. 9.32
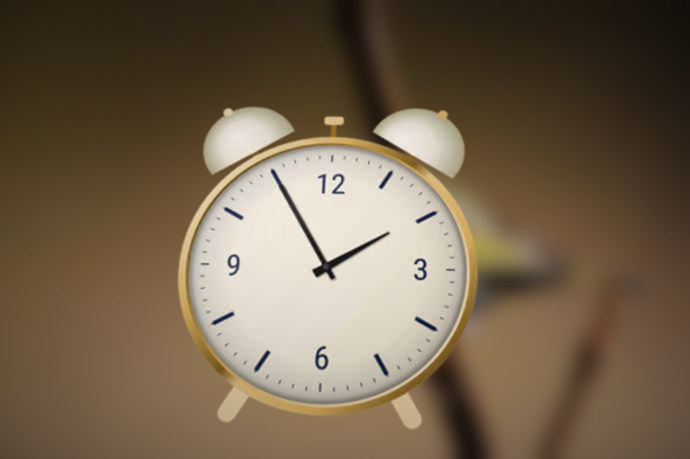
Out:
1.55
